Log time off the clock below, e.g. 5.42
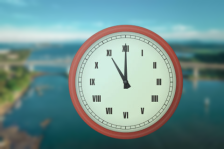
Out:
11.00
